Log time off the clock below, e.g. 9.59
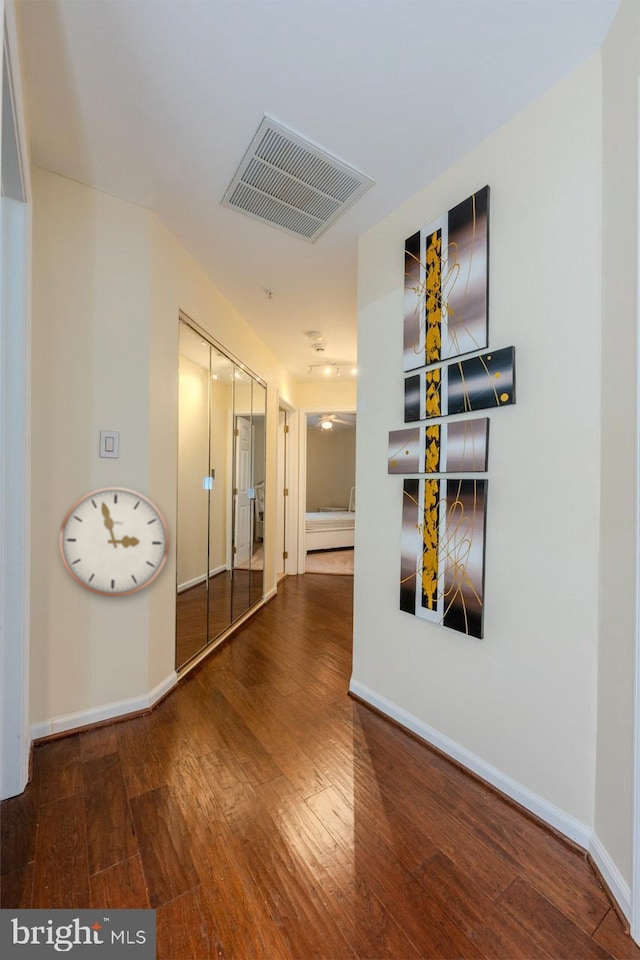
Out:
2.57
